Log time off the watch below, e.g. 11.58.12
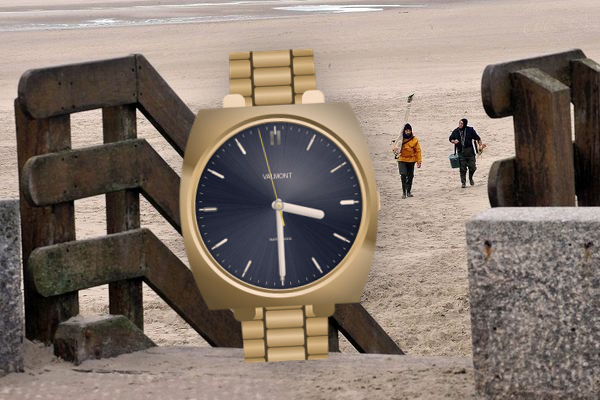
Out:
3.29.58
